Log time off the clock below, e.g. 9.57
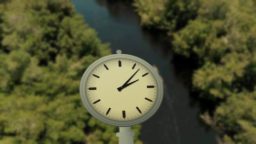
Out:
2.07
